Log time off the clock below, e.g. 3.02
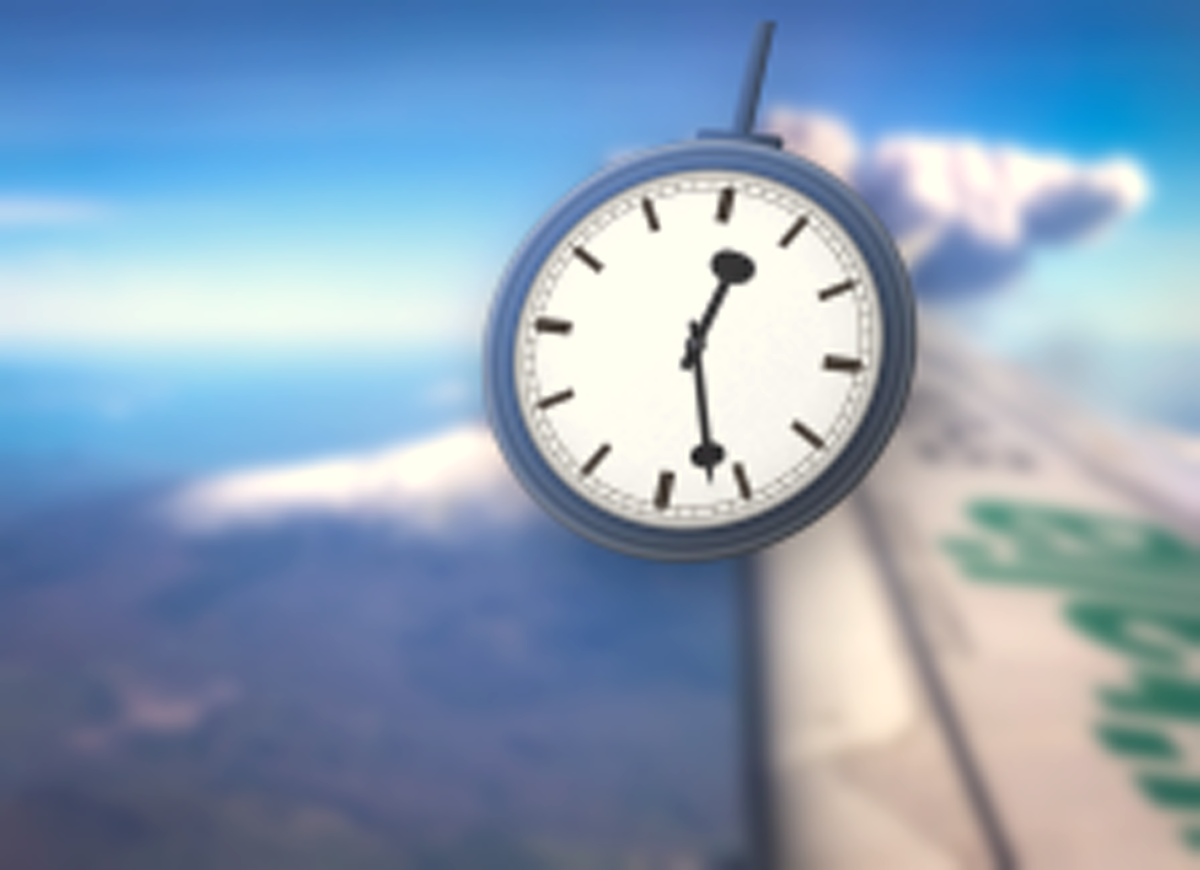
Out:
12.27
